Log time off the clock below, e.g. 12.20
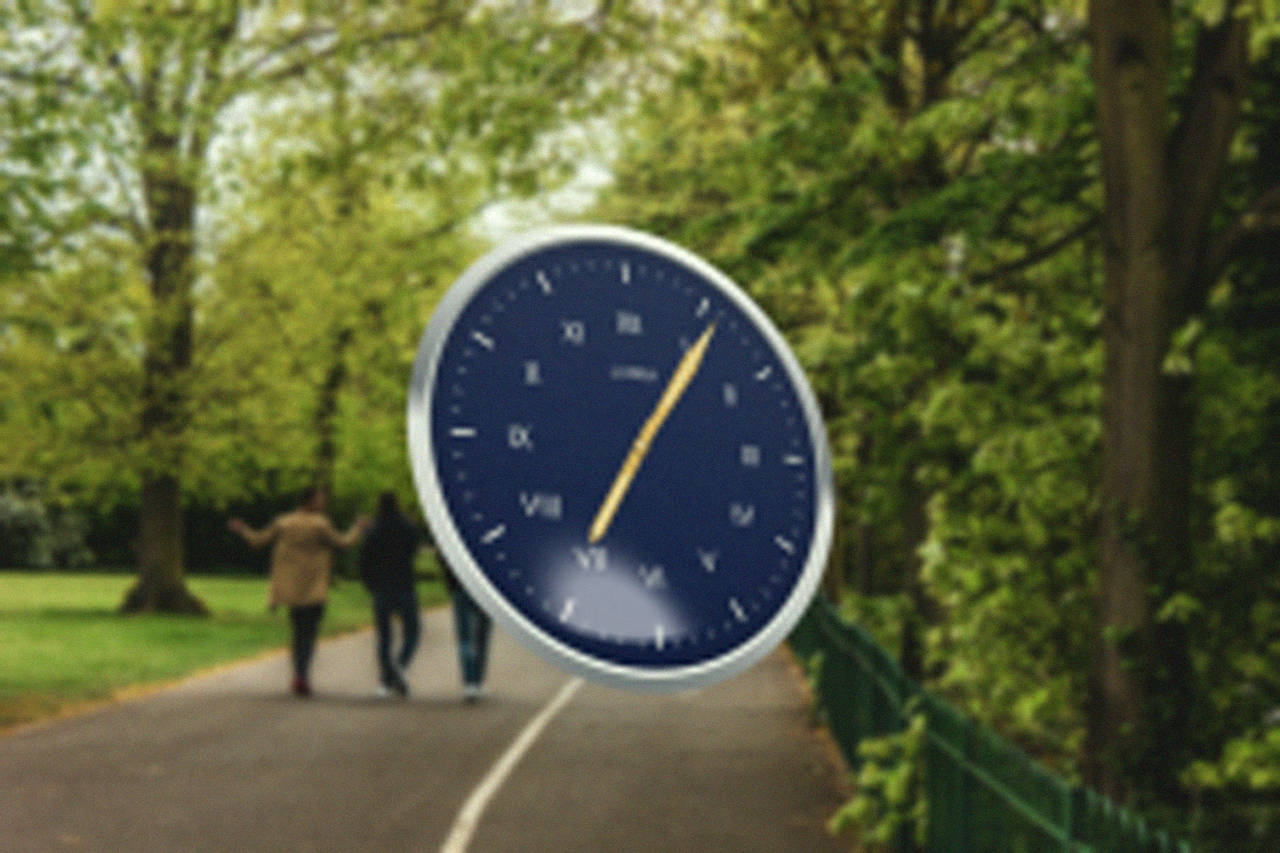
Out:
7.06
